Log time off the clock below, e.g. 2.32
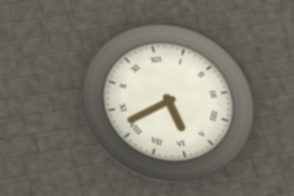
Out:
5.42
